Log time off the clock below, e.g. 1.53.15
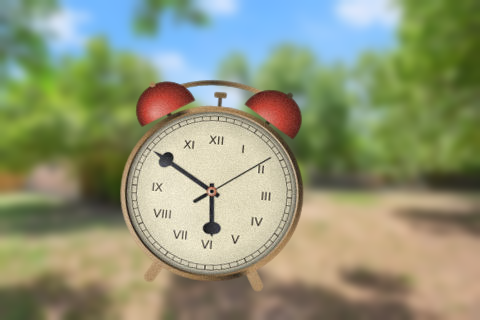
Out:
5.50.09
